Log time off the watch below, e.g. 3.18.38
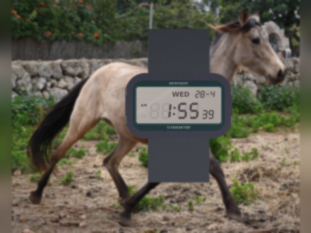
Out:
1.55.39
